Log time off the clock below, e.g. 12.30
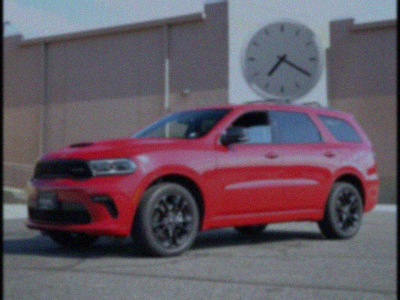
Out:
7.20
